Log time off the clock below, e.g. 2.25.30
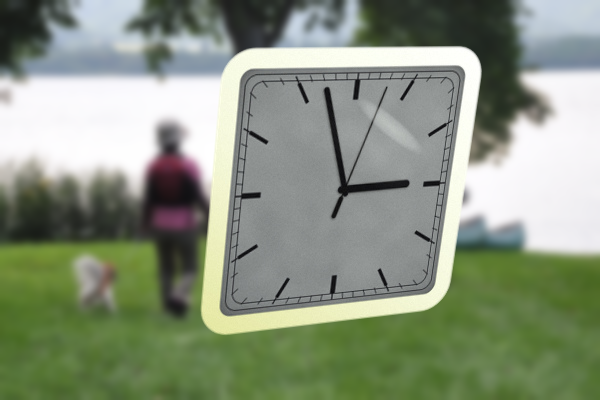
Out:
2.57.03
